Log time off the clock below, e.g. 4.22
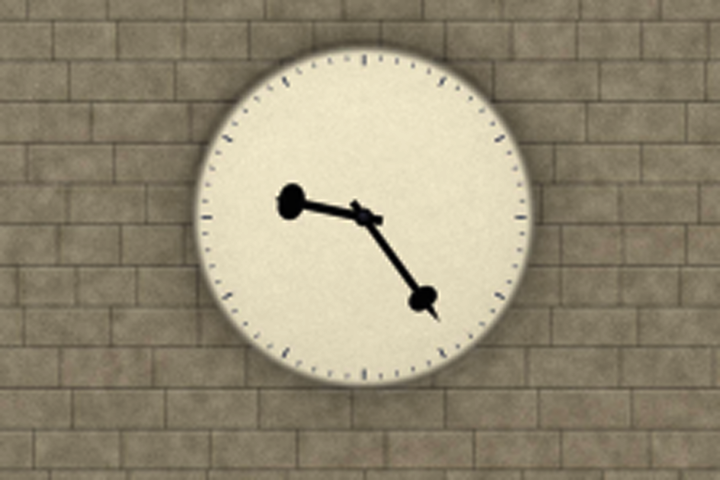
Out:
9.24
